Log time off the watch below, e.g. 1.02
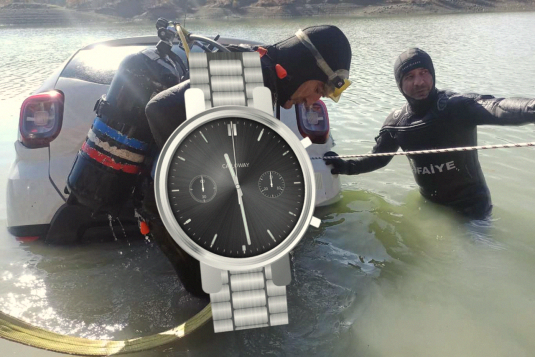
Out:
11.29
